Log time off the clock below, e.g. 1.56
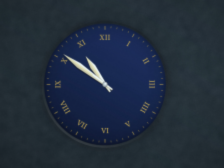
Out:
10.51
